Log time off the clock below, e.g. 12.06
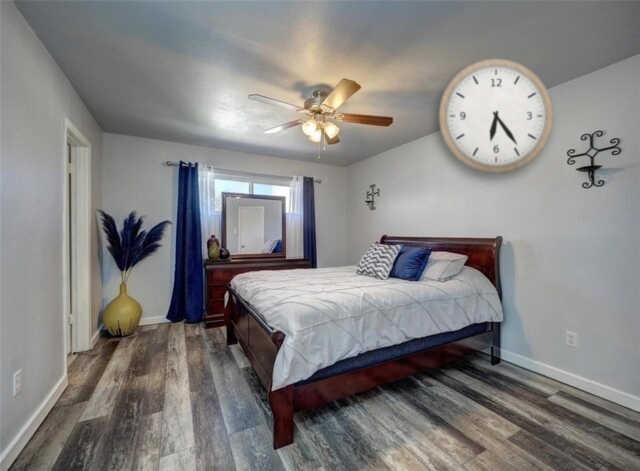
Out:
6.24
